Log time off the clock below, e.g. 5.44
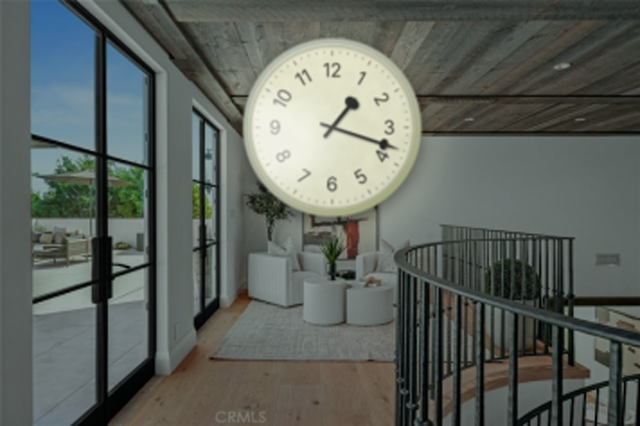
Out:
1.18
